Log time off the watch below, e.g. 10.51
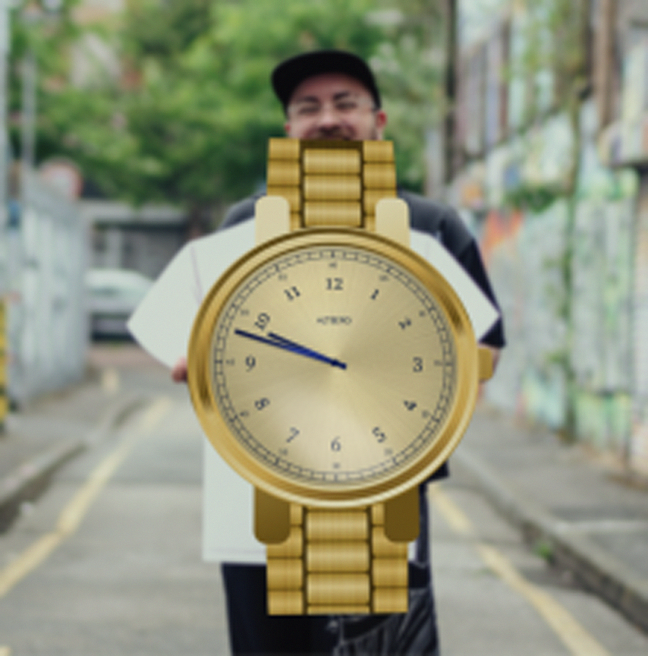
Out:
9.48
